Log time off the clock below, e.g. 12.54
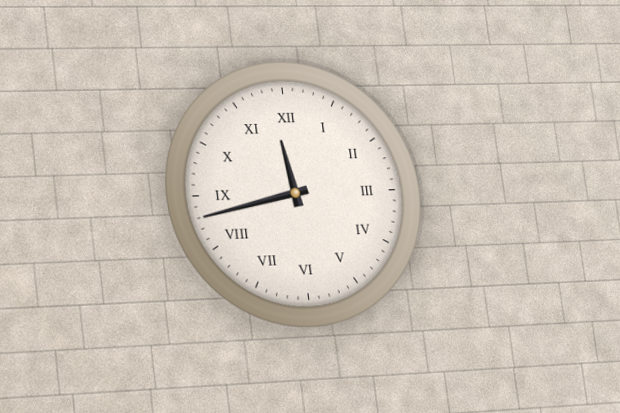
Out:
11.43
